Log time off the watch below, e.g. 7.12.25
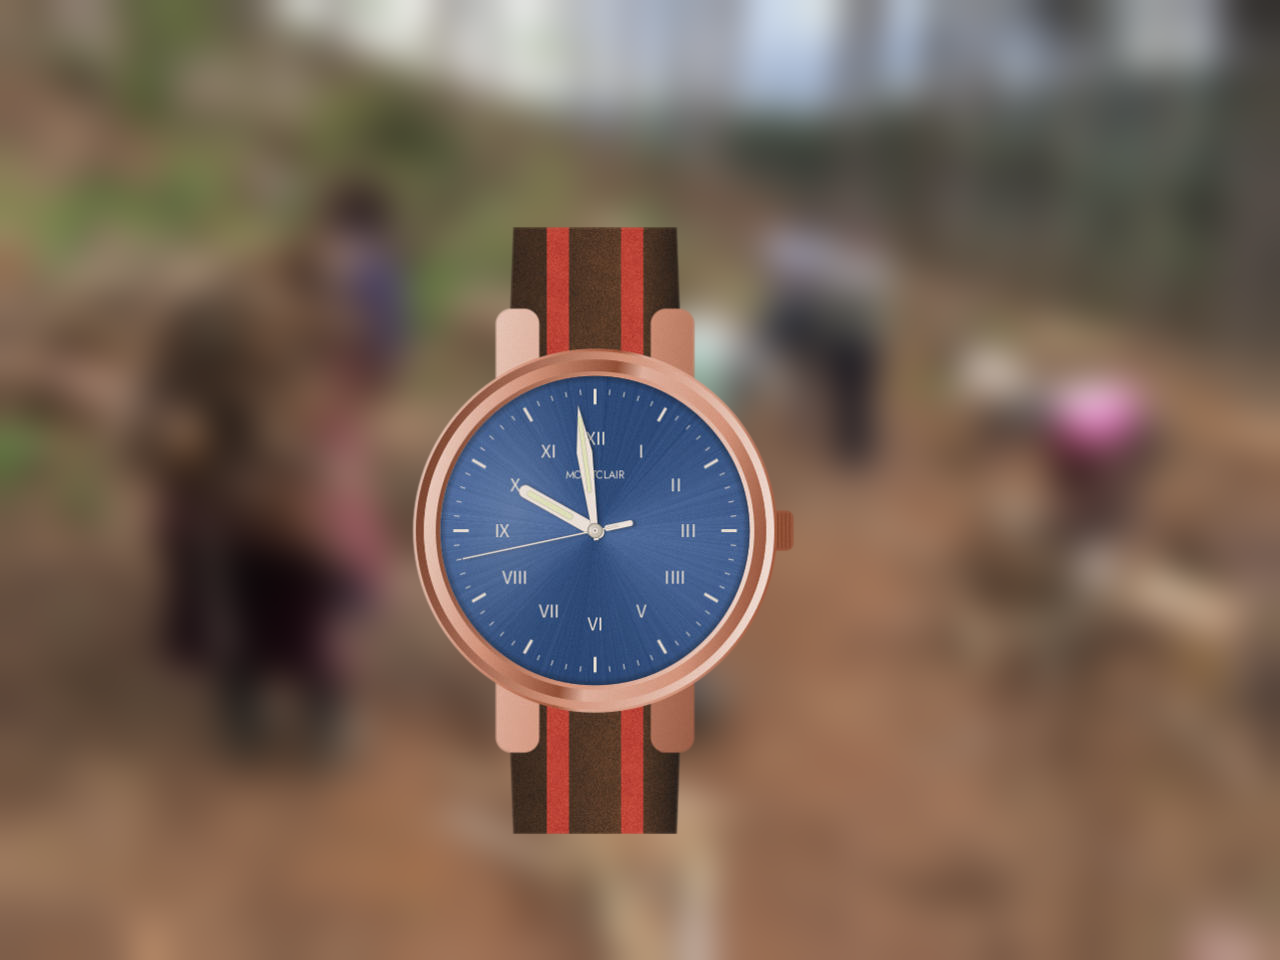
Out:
9.58.43
